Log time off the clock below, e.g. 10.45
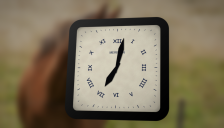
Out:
7.02
